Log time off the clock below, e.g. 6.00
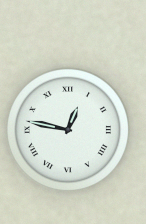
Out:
12.47
